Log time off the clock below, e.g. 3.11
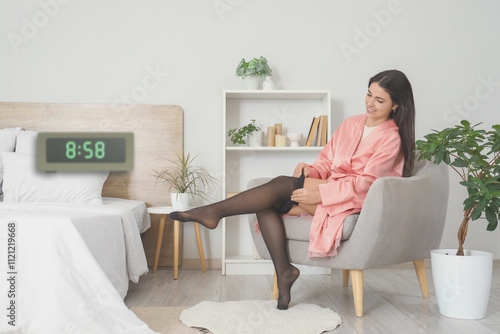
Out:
8.58
